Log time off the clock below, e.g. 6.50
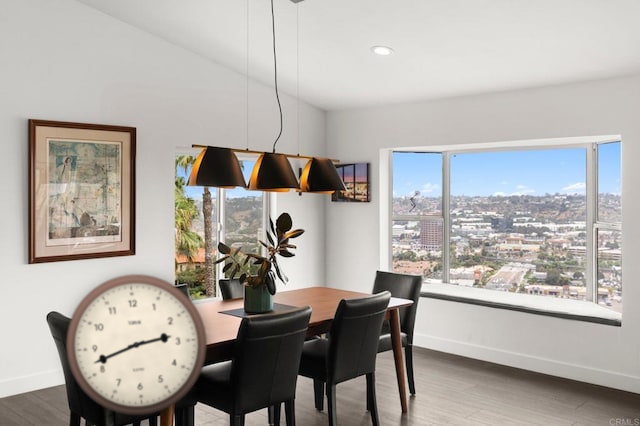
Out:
2.42
